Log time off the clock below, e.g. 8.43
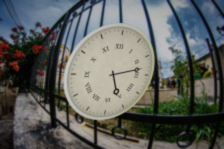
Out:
5.13
